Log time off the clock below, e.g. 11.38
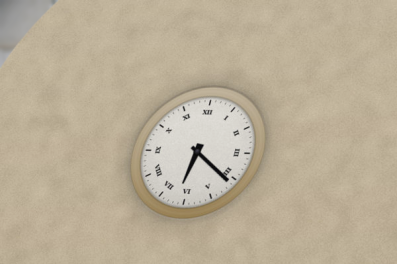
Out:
6.21
